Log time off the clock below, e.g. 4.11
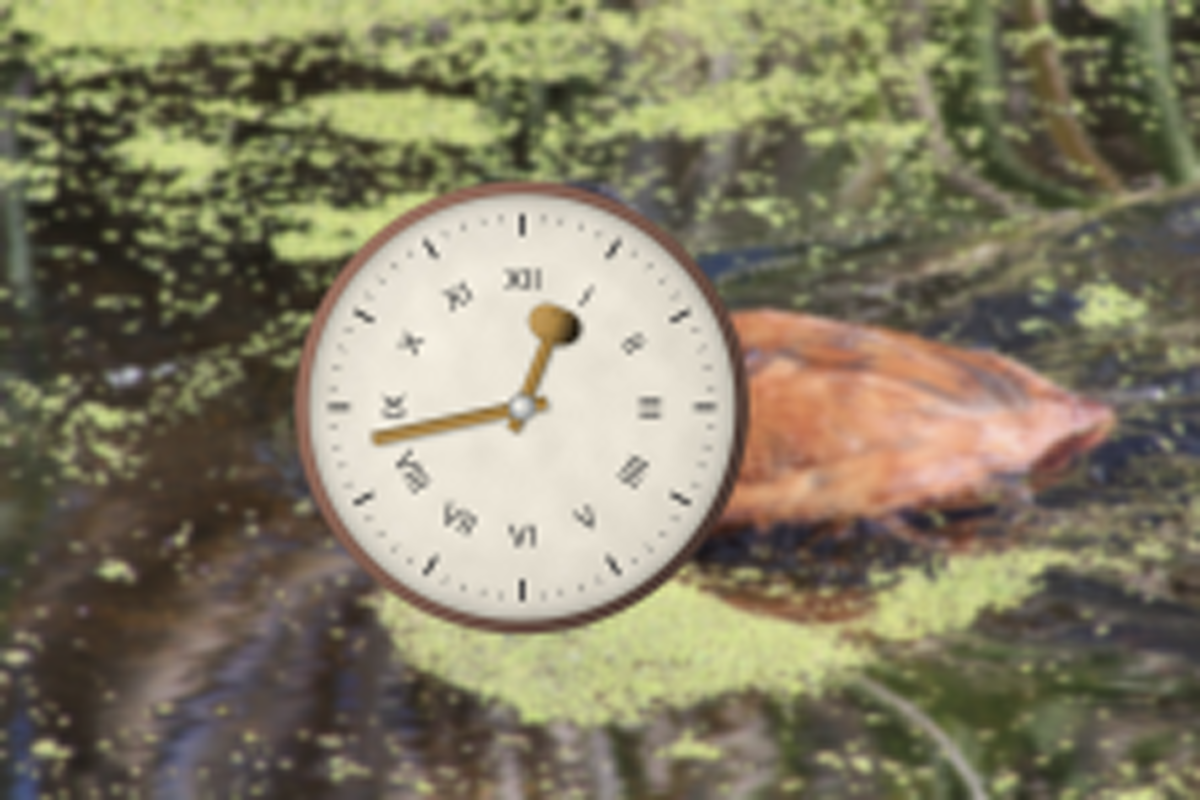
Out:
12.43
